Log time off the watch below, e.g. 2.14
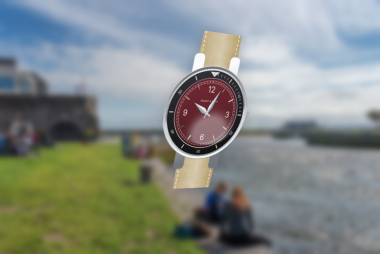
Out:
10.04
